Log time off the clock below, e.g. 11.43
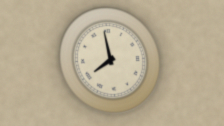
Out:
7.59
